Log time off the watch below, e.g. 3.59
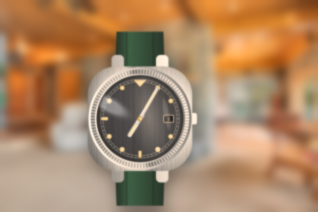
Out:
7.05
